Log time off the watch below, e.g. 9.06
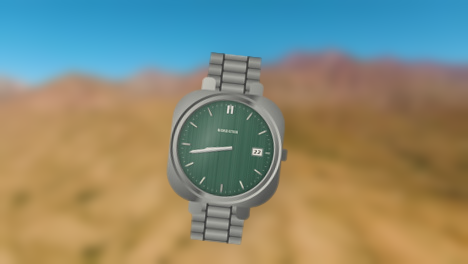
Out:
8.43
